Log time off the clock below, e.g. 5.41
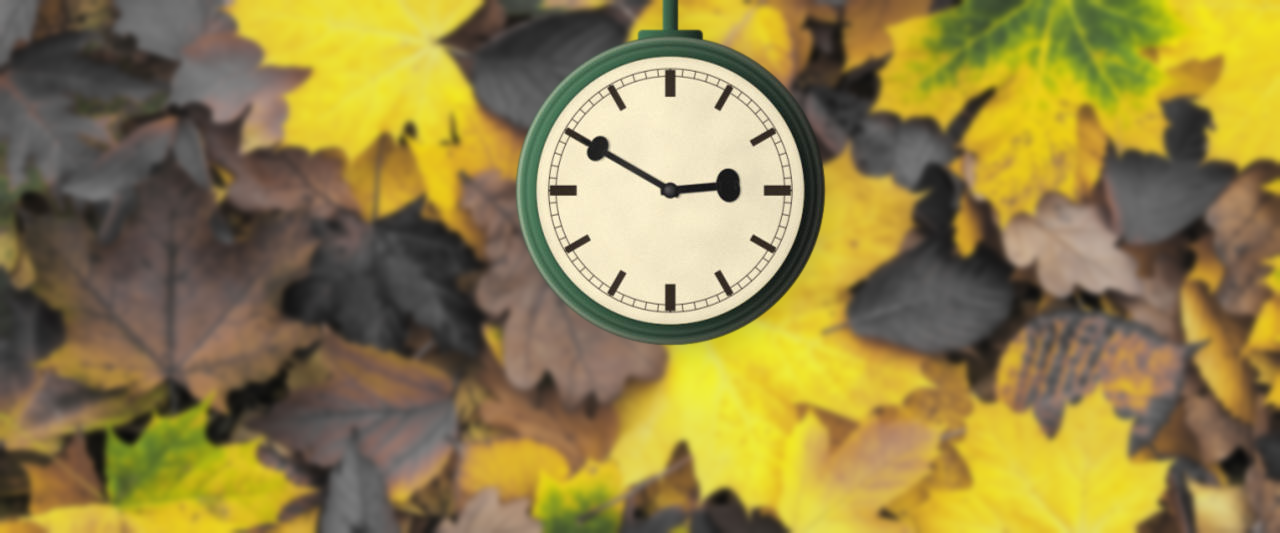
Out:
2.50
